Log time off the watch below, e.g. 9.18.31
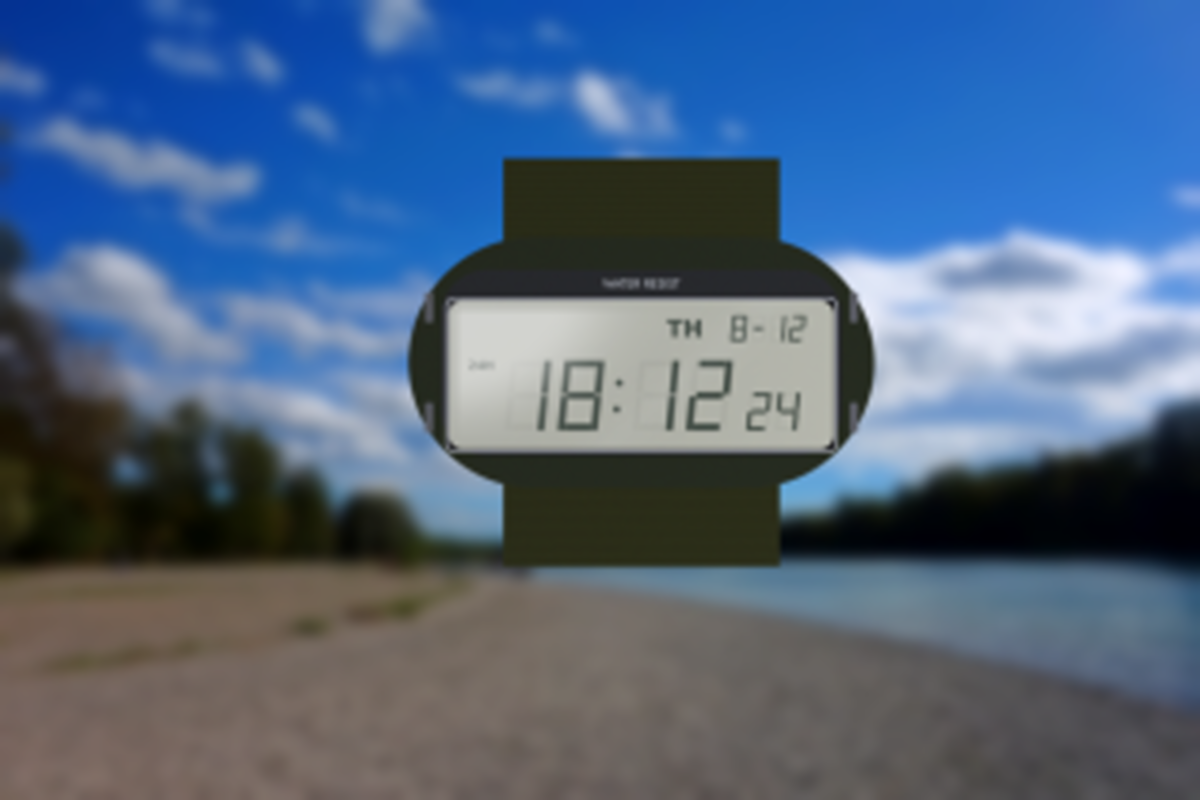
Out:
18.12.24
